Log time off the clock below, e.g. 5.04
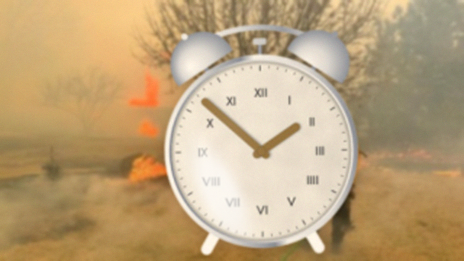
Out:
1.52
